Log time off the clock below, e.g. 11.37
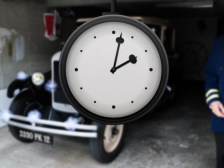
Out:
2.02
